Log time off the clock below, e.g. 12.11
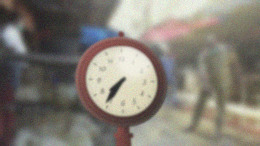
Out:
7.36
